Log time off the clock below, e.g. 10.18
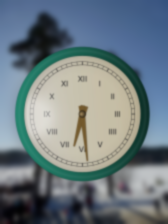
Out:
6.29
